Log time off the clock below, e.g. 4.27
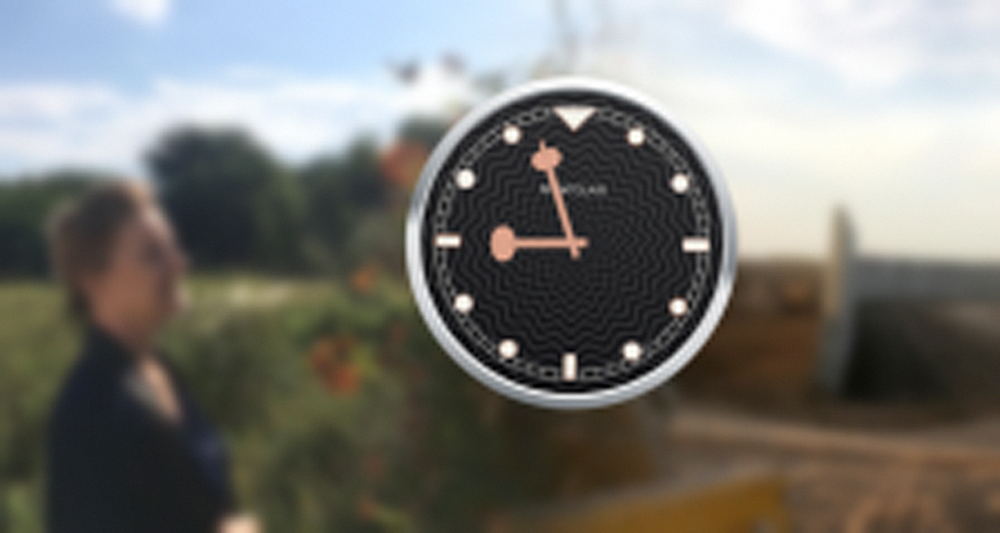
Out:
8.57
